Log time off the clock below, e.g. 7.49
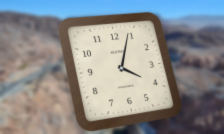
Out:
4.04
